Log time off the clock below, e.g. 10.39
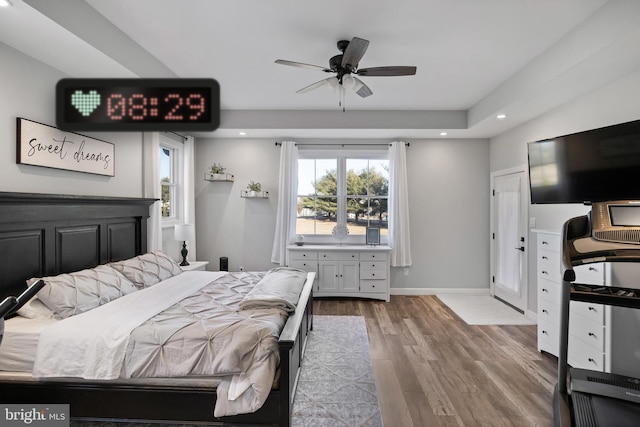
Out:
8.29
